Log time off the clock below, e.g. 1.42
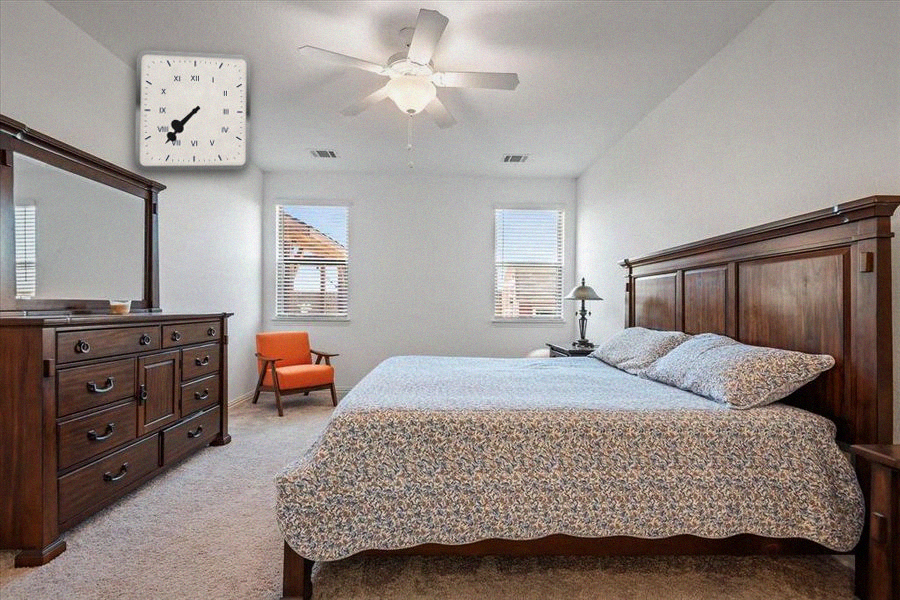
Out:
7.37
